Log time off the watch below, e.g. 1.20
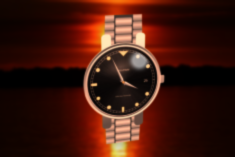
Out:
3.56
